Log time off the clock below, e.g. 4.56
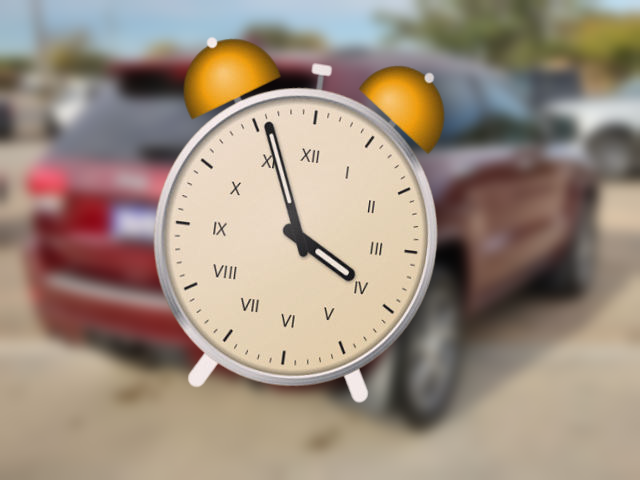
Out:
3.56
